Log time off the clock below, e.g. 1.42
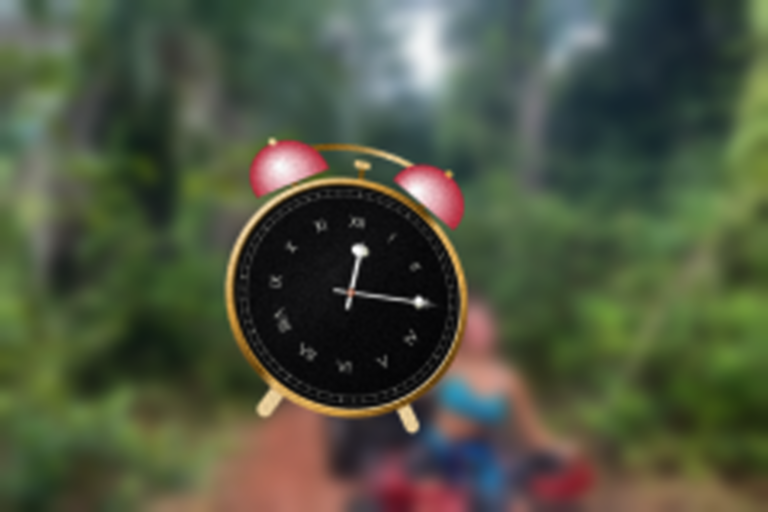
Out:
12.15
